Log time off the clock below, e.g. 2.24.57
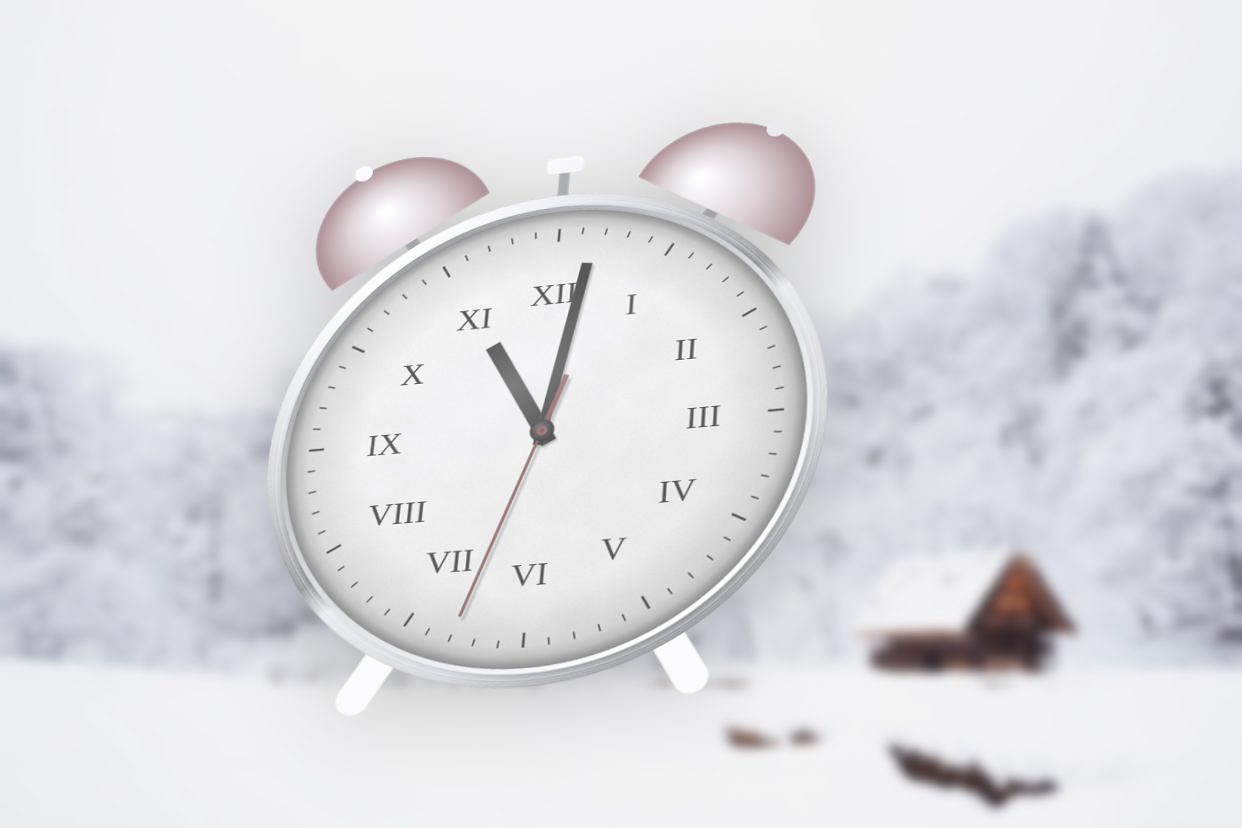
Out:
11.01.33
